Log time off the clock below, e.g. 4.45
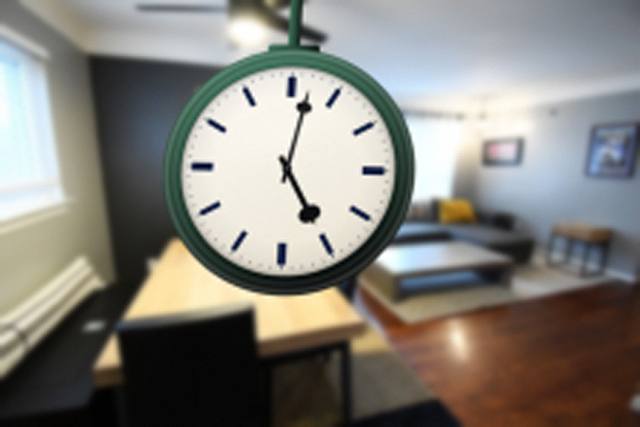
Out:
5.02
